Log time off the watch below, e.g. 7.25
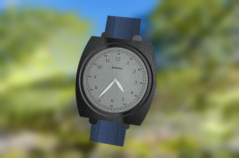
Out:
4.36
